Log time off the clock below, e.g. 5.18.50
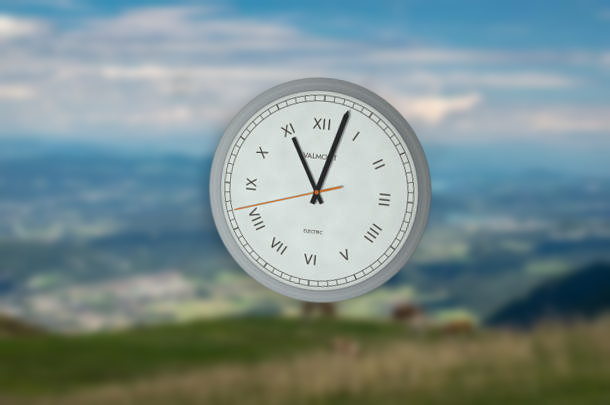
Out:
11.02.42
